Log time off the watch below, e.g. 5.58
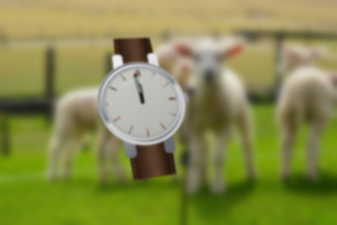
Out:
11.59
